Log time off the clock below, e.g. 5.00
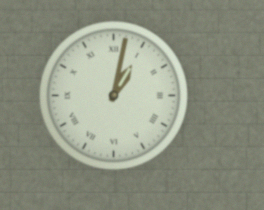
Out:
1.02
